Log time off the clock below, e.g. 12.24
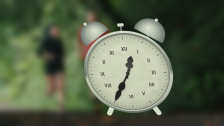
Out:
12.35
